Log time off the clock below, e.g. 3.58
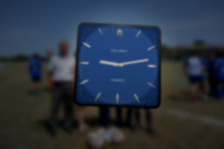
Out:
9.13
